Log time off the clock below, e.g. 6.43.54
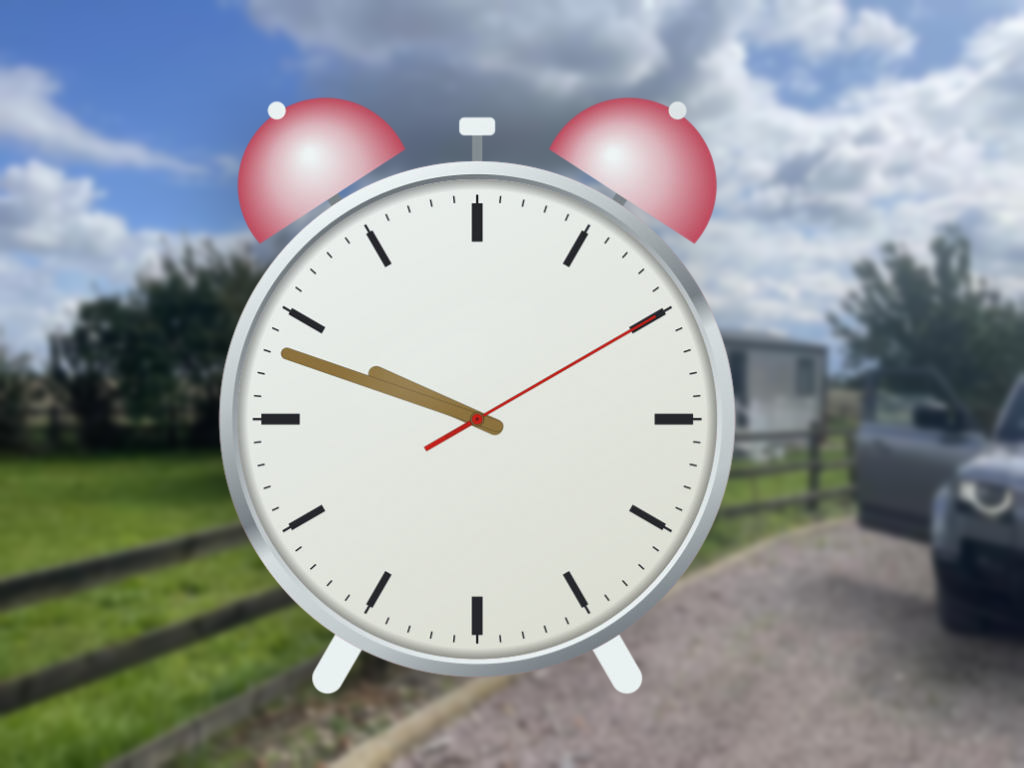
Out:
9.48.10
